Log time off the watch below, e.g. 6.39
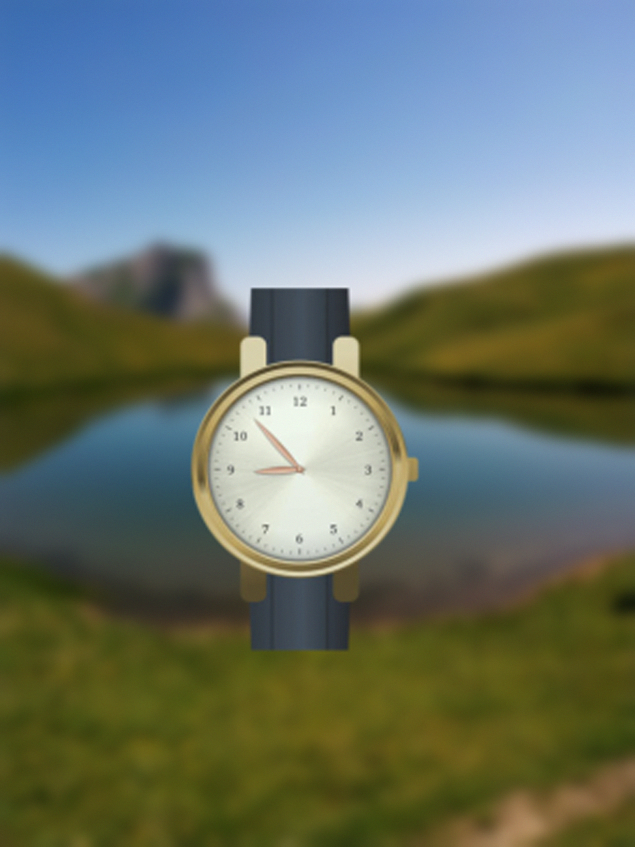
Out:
8.53
